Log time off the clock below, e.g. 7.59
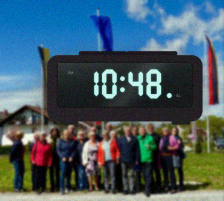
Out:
10.48
